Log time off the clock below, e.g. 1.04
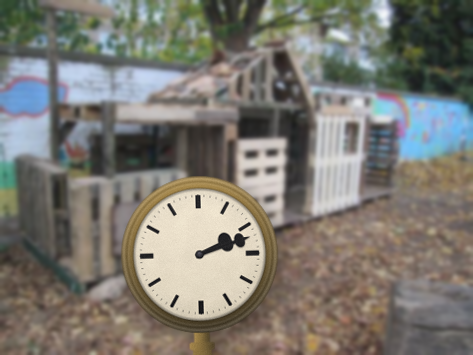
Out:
2.12
